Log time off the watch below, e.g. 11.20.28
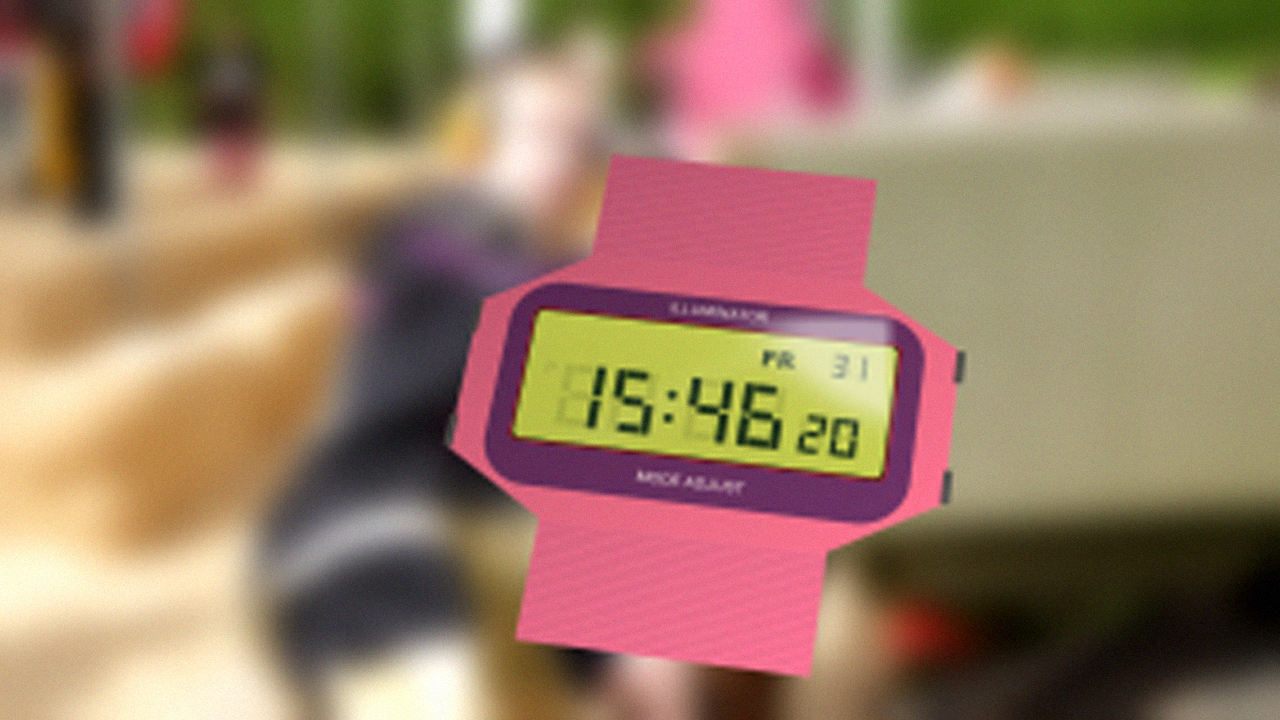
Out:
15.46.20
